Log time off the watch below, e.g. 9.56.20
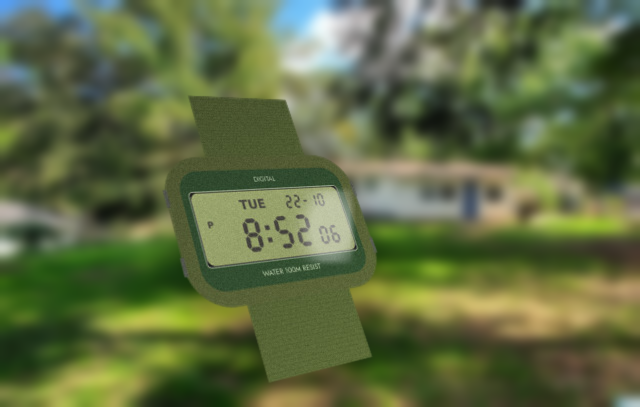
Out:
8.52.06
